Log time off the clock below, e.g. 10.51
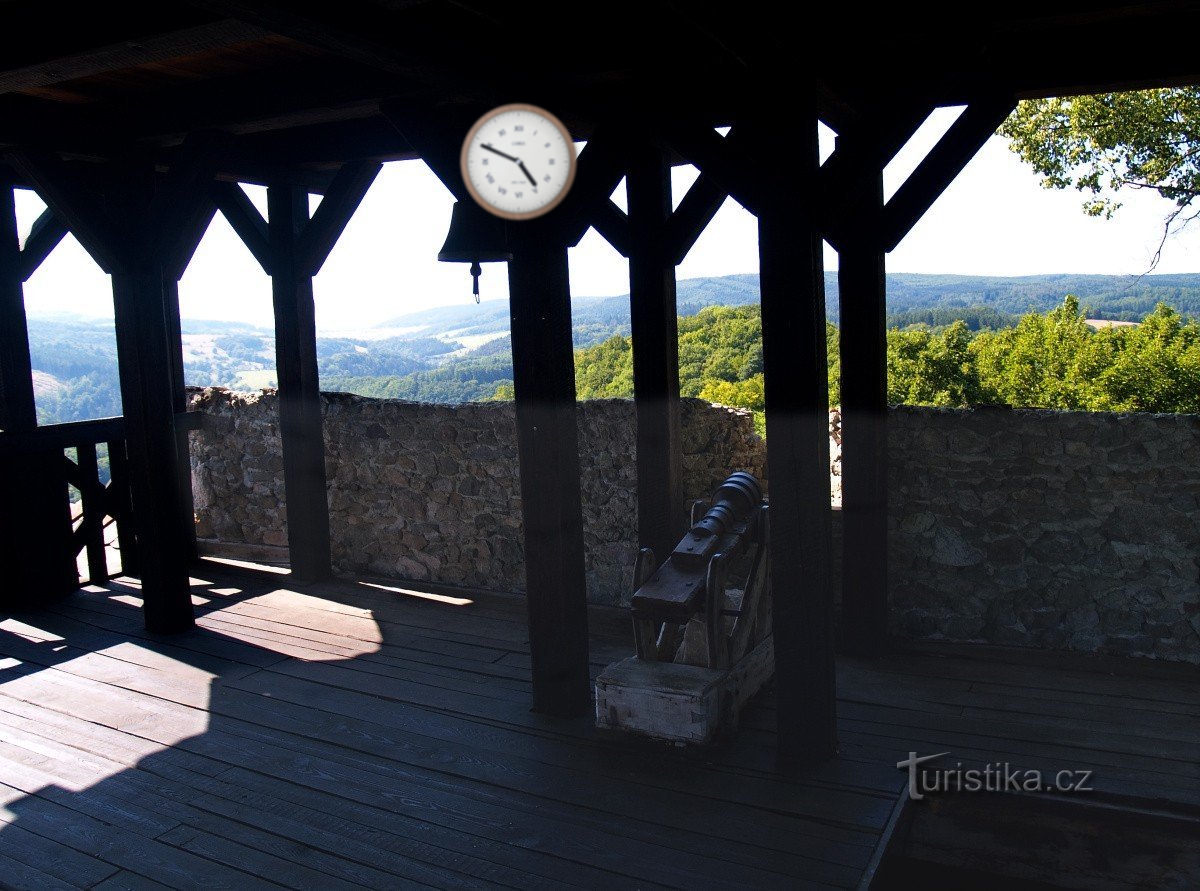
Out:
4.49
